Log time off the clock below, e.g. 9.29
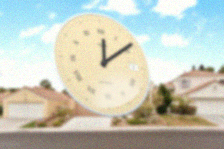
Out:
12.09
